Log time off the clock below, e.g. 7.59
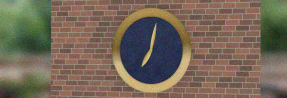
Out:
7.02
